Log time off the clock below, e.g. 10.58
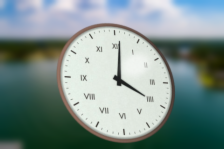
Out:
4.01
